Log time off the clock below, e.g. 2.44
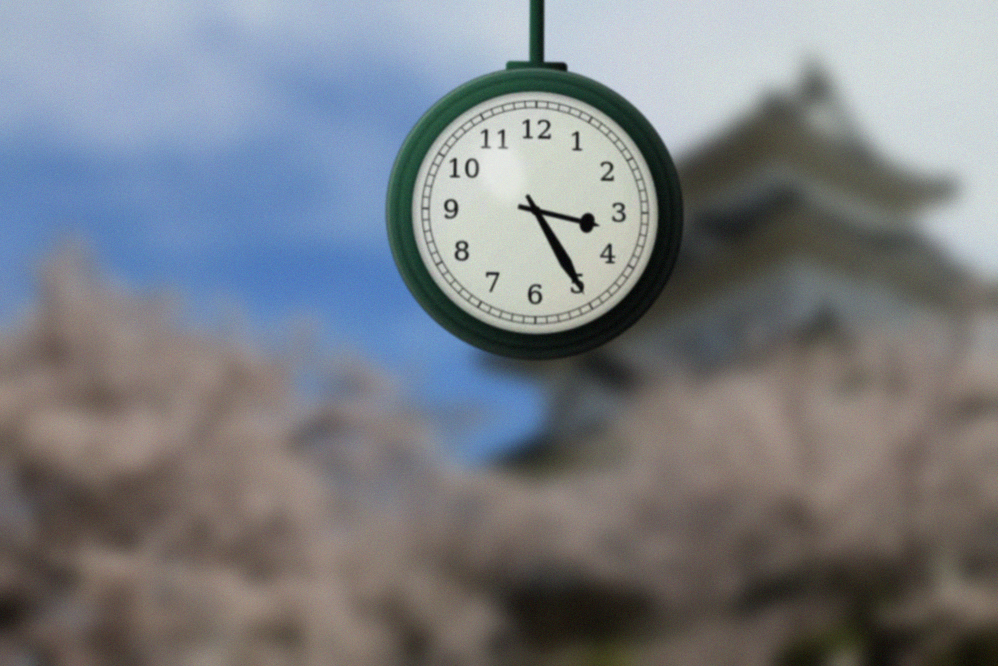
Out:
3.25
